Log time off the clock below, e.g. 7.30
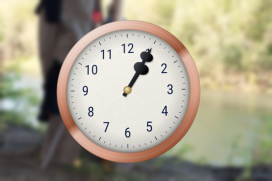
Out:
1.05
